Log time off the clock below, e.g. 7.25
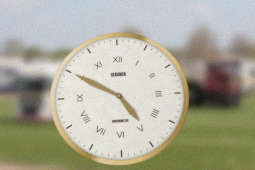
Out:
4.50
